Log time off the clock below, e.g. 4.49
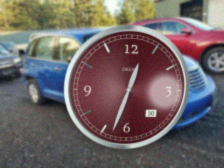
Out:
12.33
